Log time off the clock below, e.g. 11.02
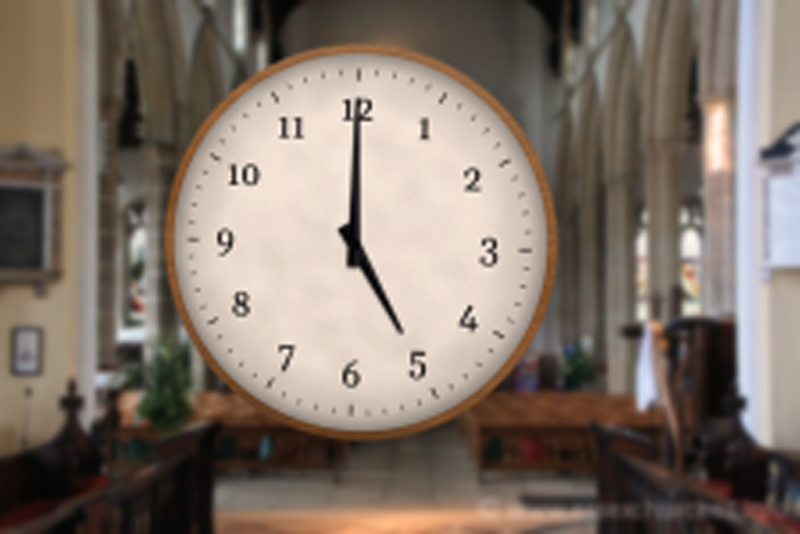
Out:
5.00
